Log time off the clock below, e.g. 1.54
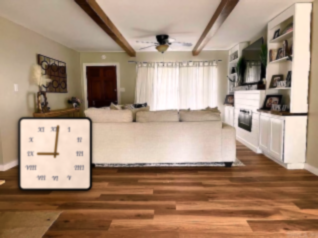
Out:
9.01
